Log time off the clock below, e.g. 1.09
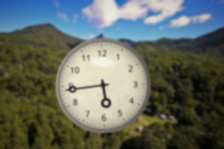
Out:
5.44
